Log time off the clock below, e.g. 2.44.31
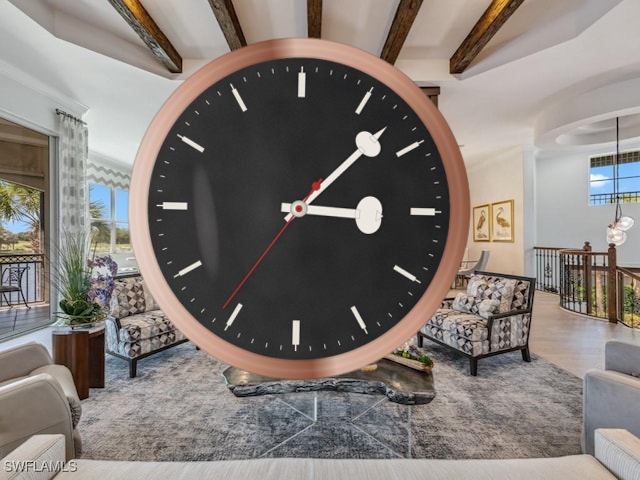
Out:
3.07.36
